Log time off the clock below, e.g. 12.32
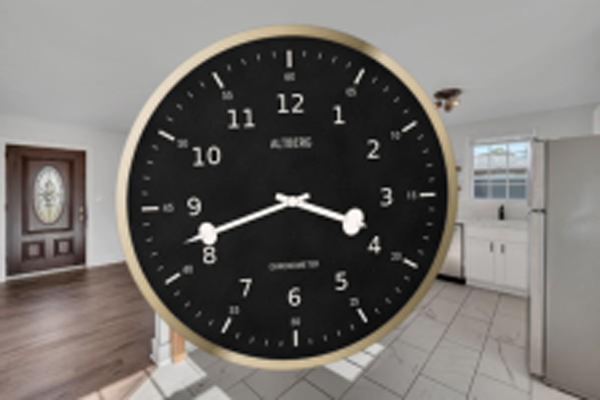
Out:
3.42
